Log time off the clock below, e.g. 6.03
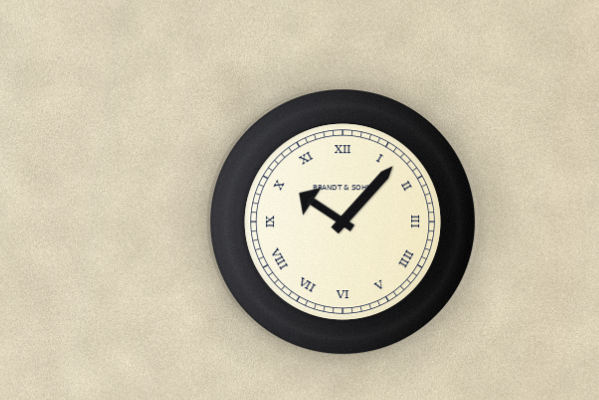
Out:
10.07
